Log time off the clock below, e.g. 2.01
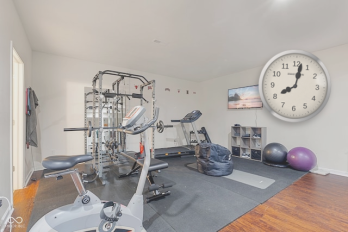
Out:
8.02
